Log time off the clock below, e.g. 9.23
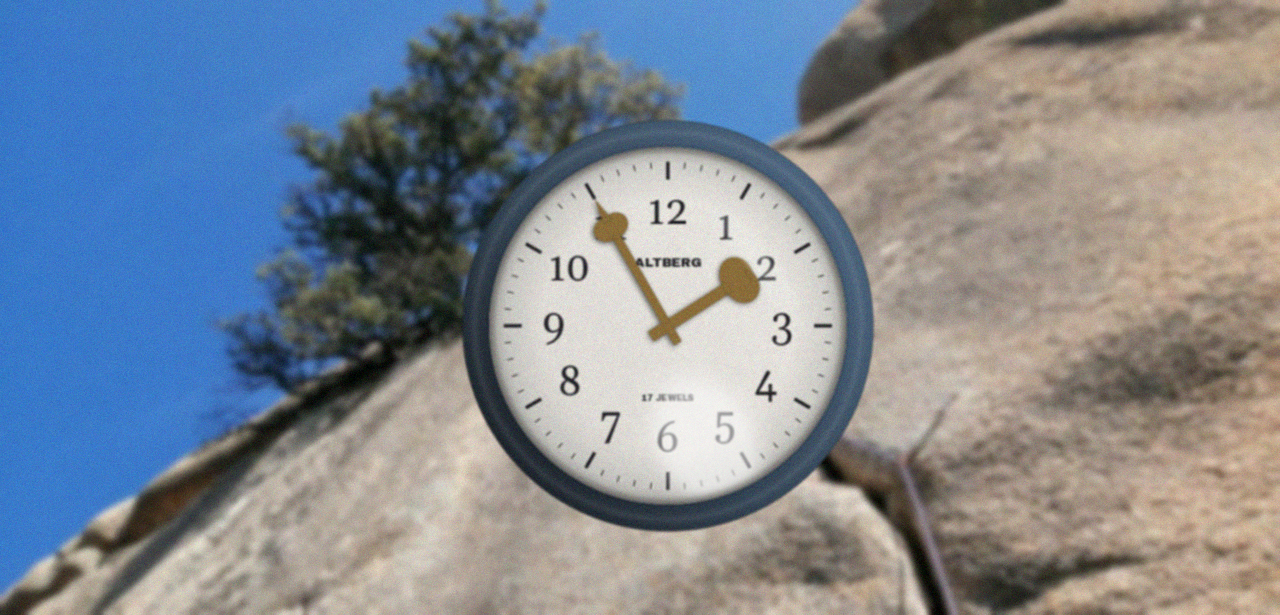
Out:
1.55
